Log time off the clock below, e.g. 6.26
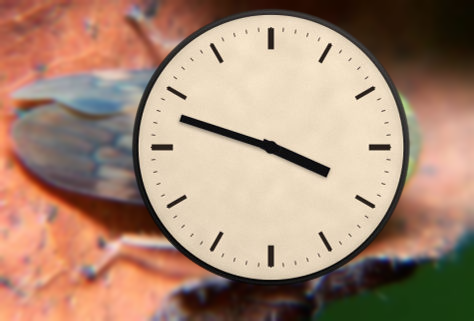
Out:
3.48
